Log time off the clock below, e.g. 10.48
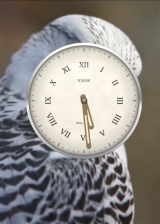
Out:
5.29
